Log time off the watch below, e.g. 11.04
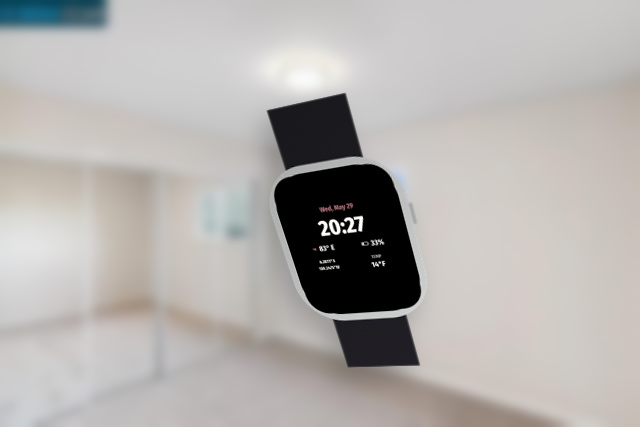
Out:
20.27
